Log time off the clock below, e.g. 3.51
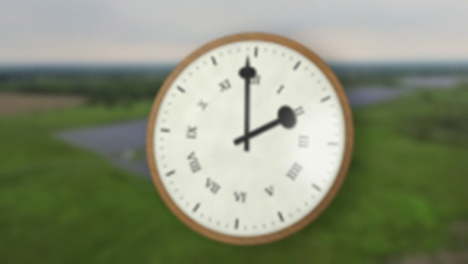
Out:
1.59
